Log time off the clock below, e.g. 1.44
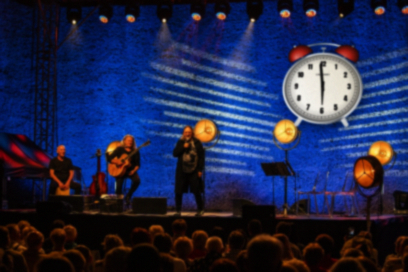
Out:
5.59
